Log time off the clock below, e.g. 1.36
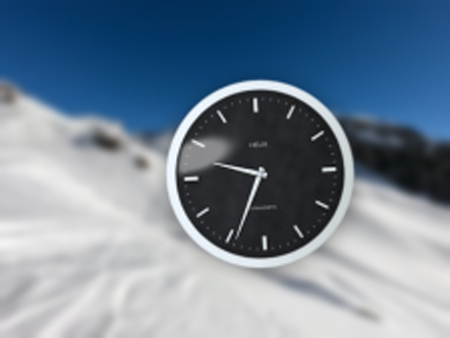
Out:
9.34
